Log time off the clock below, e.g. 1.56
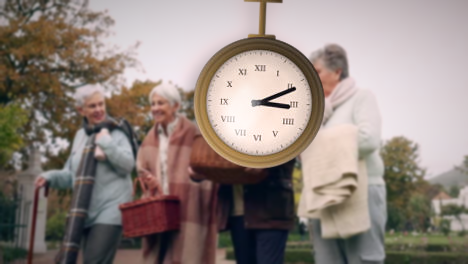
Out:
3.11
